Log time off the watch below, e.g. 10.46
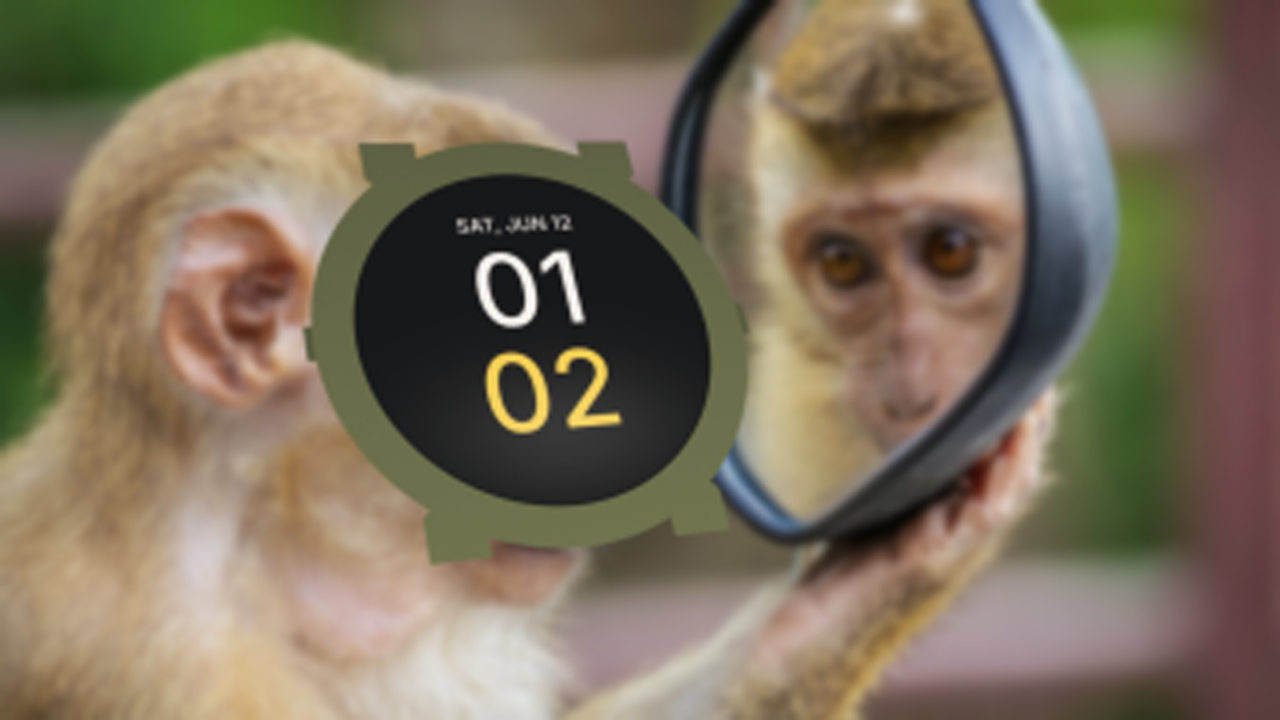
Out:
1.02
